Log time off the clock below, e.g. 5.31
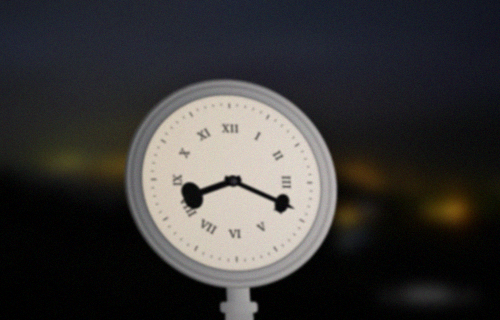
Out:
8.19
